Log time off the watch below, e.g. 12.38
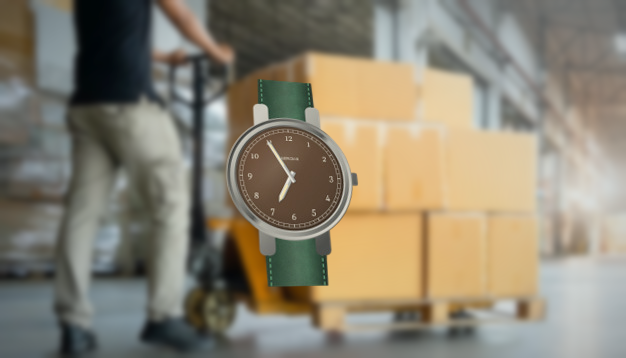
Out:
6.55
